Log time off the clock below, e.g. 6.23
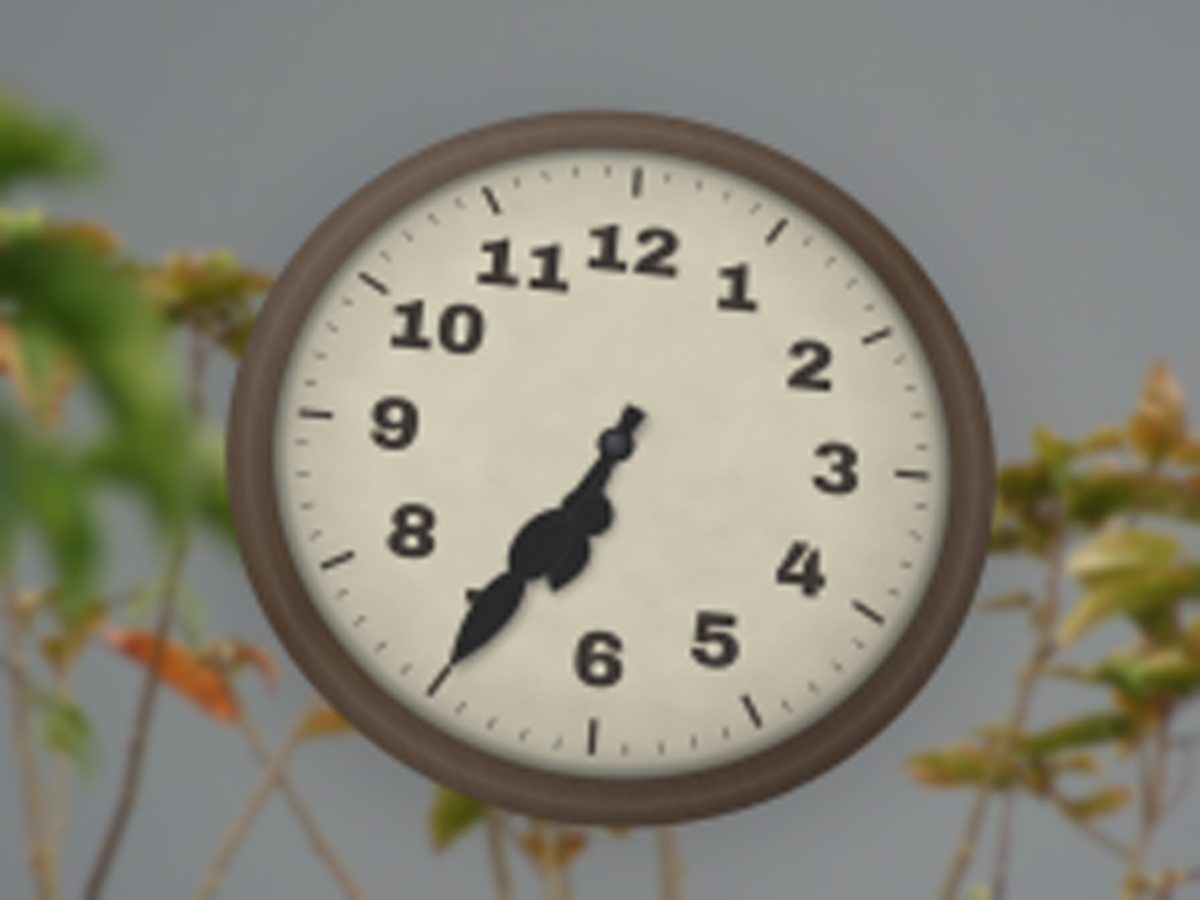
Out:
6.35
